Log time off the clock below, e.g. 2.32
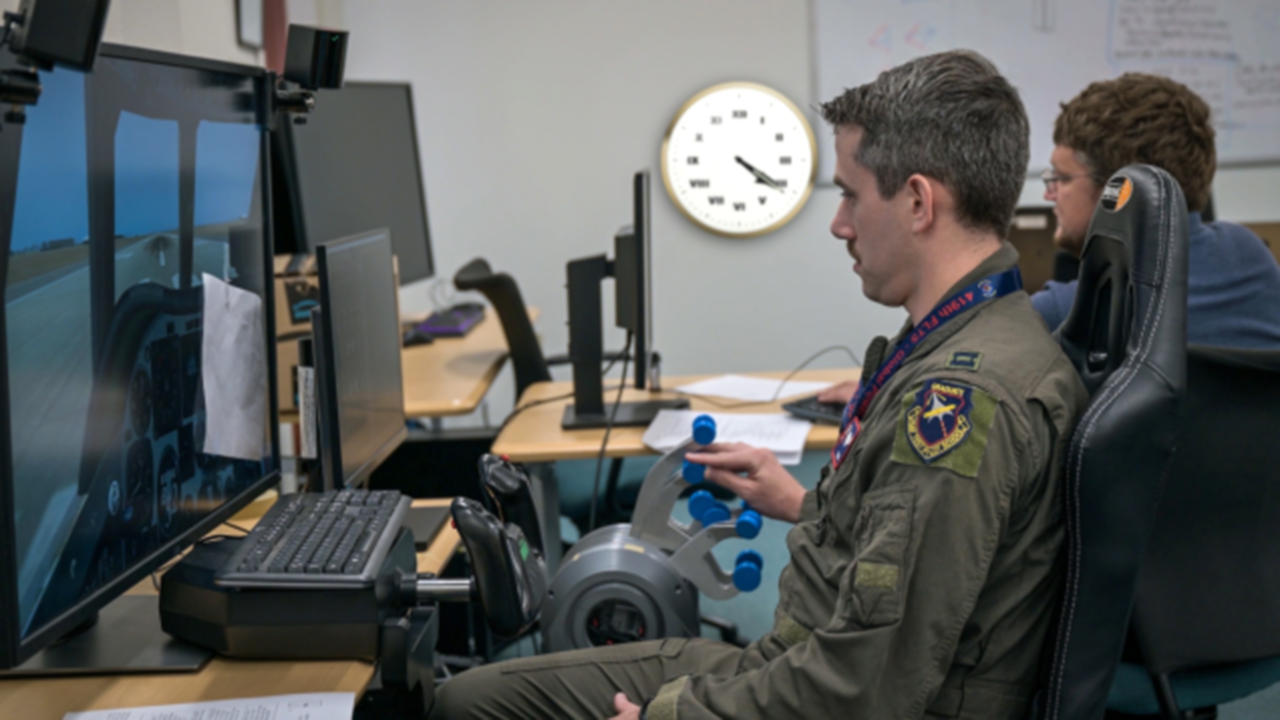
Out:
4.21
